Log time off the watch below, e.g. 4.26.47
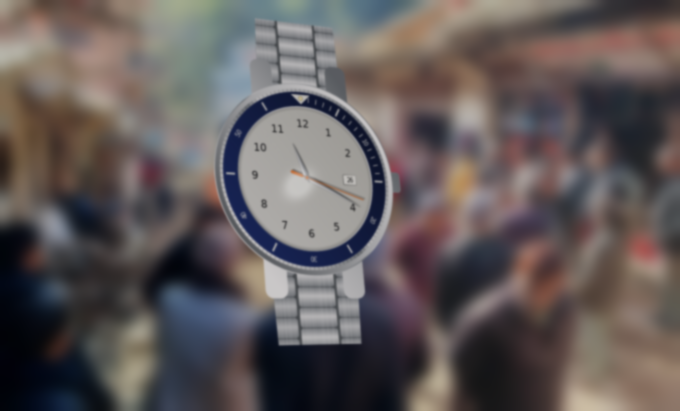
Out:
11.19.18
